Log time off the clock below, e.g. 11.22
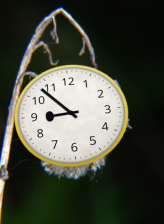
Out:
8.53
